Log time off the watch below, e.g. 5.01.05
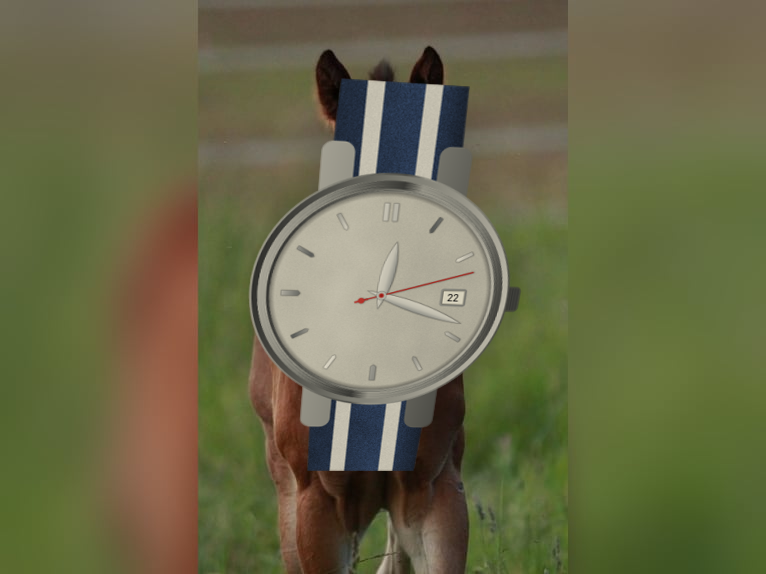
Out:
12.18.12
